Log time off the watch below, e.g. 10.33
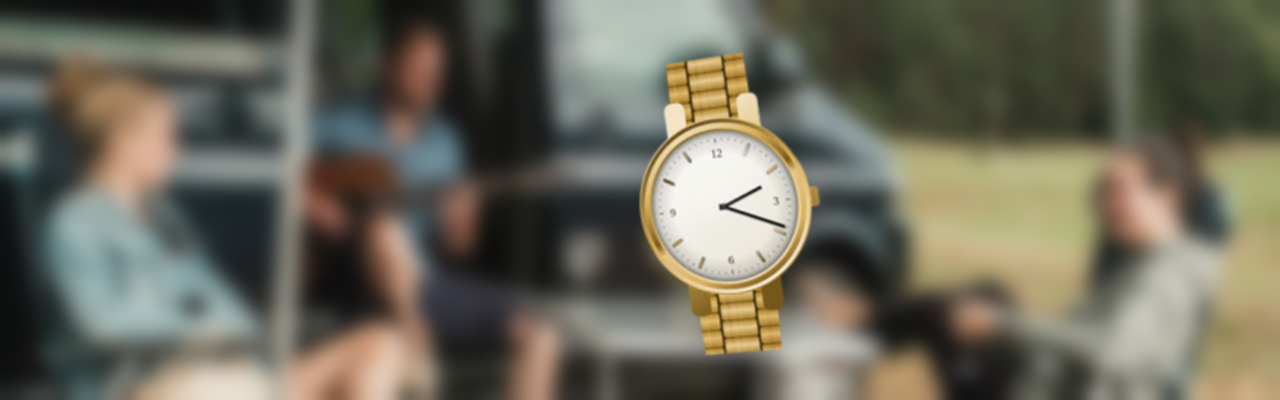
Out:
2.19
